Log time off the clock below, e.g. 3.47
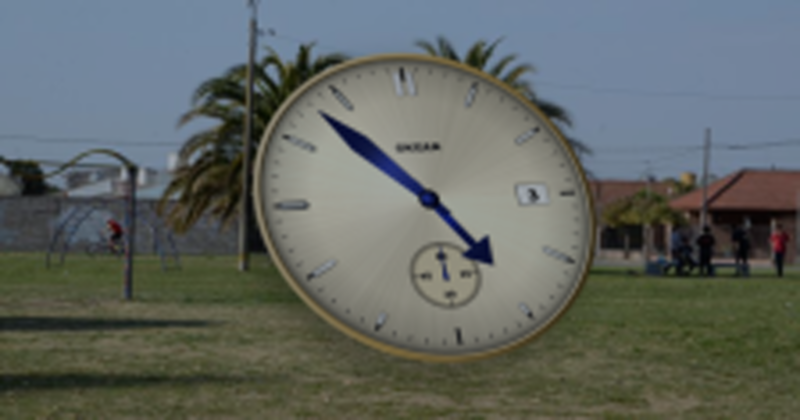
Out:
4.53
